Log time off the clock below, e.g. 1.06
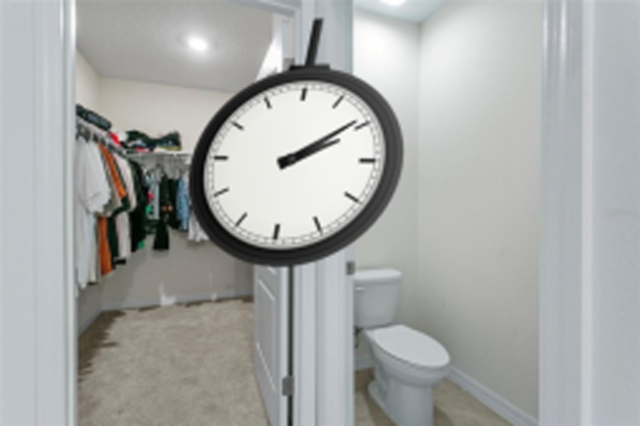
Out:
2.09
